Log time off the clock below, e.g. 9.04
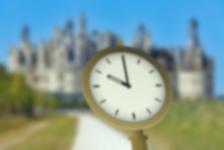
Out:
10.00
